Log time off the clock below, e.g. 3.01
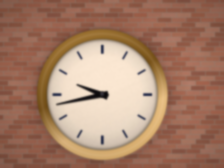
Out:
9.43
